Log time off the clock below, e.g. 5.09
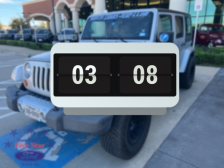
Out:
3.08
